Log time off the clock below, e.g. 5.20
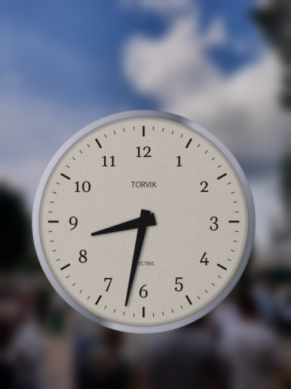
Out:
8.32
